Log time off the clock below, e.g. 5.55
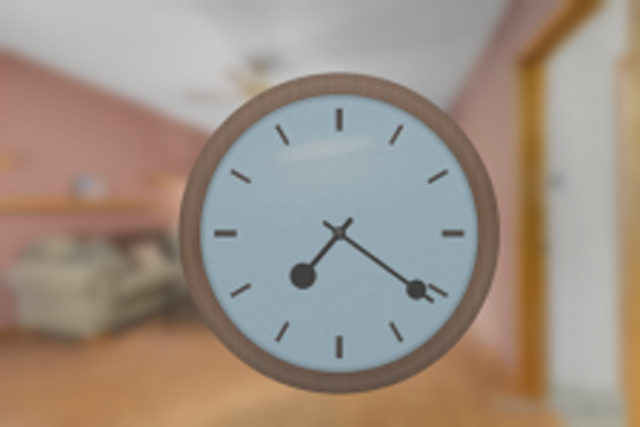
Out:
7.21
